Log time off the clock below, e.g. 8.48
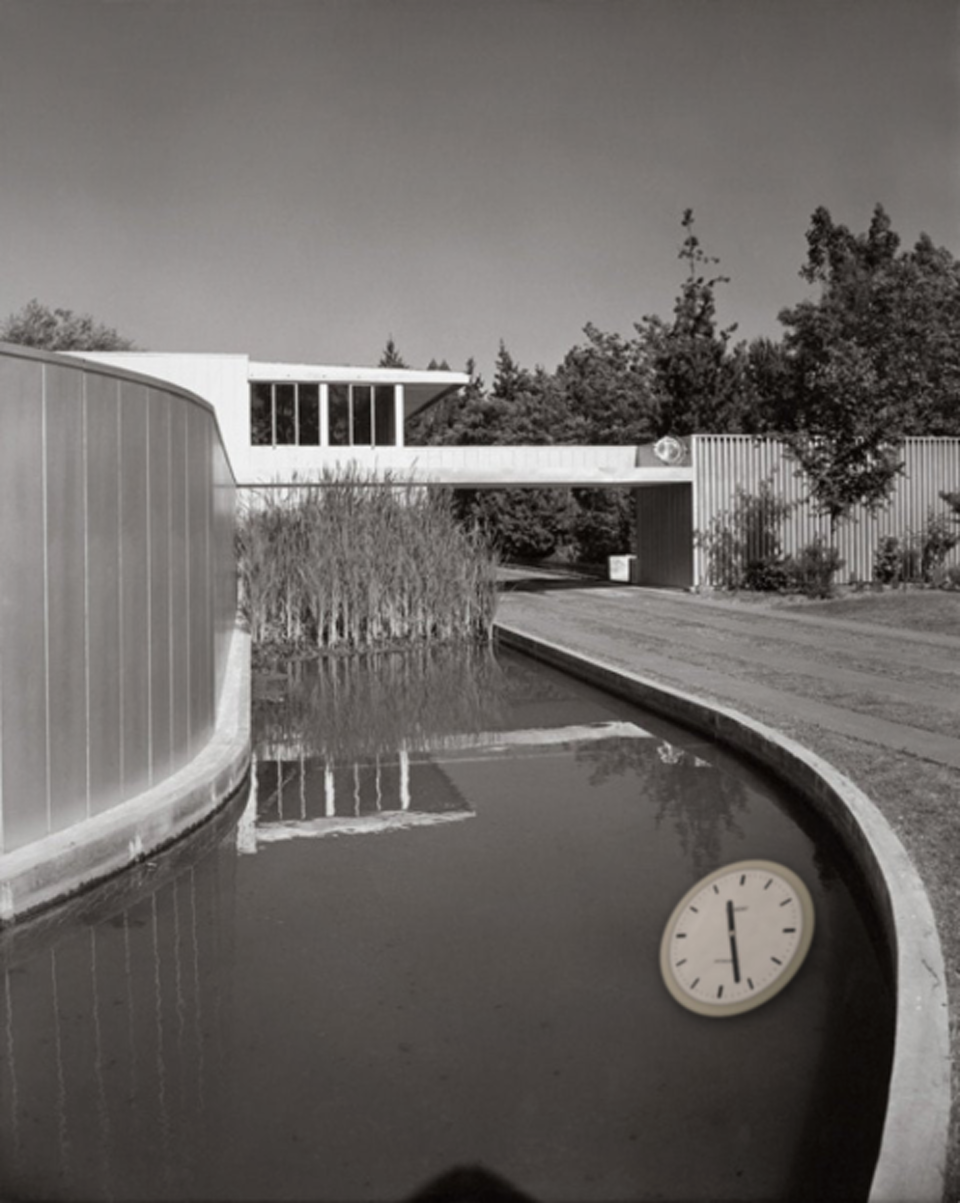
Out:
11.27
